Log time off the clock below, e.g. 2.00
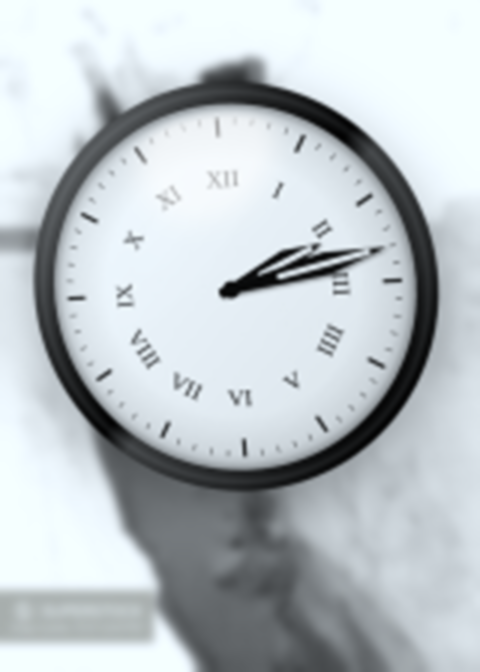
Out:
2.13
